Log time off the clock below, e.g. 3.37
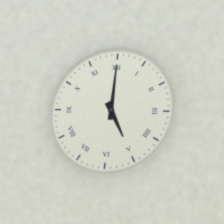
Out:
5.00
